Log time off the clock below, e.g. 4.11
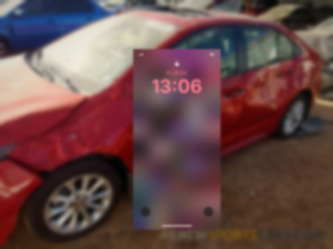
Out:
13.06
